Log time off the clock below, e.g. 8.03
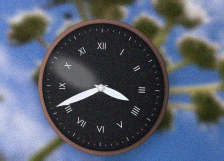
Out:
3.41
